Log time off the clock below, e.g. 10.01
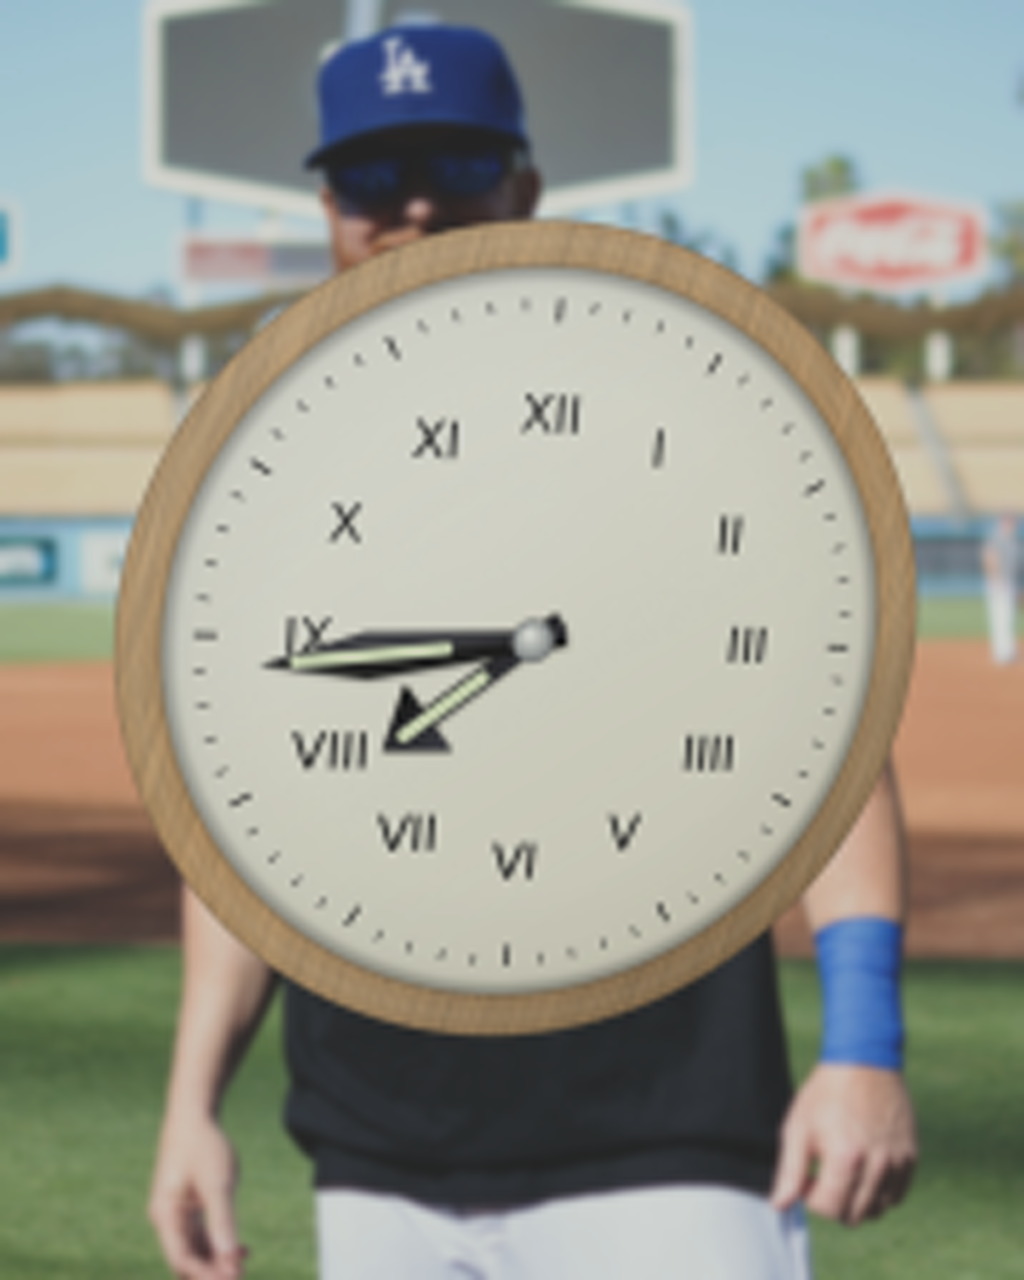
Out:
7.44
